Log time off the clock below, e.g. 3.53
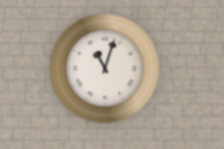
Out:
11.03
